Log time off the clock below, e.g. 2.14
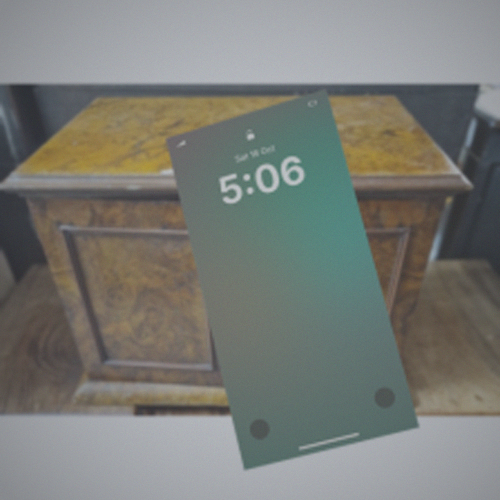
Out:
5.06
